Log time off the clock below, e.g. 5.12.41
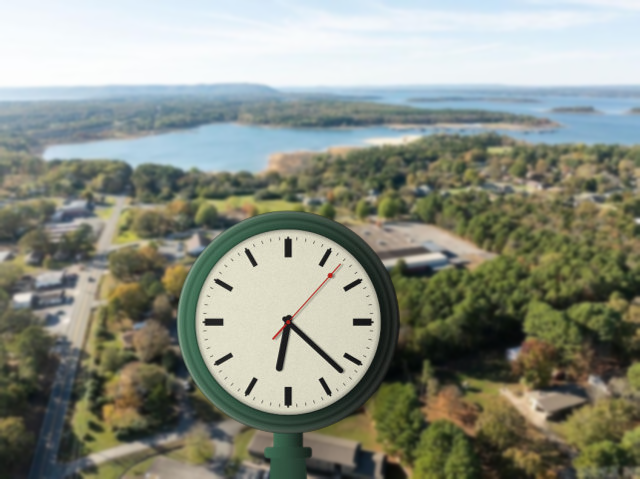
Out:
6.22.07
